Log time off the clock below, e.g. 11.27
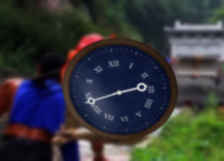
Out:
2.43
